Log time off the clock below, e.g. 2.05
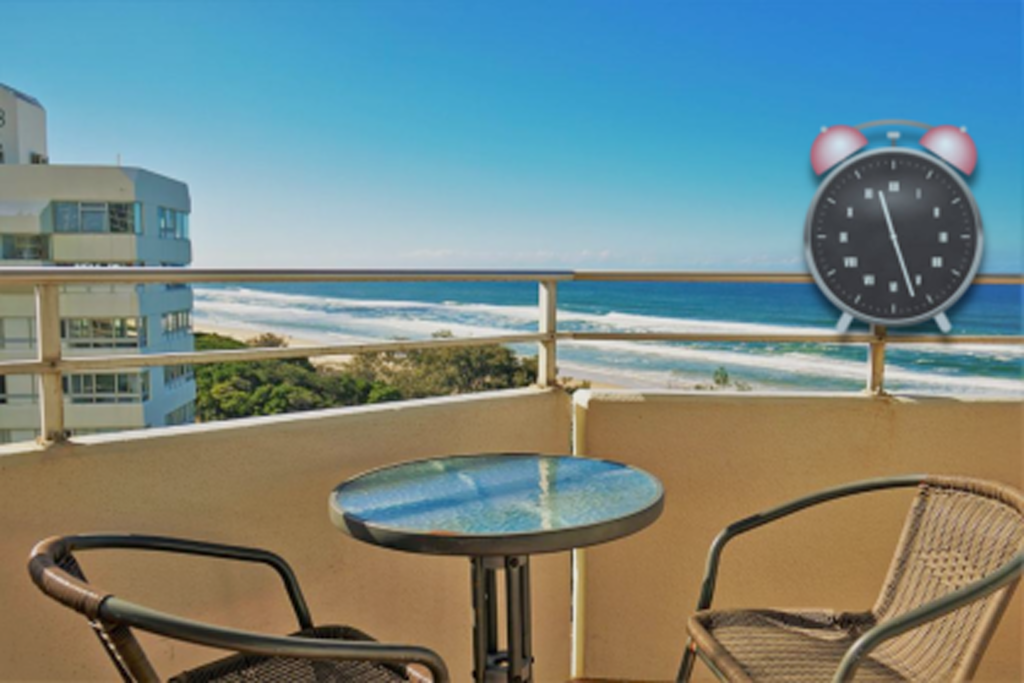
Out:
11.27
